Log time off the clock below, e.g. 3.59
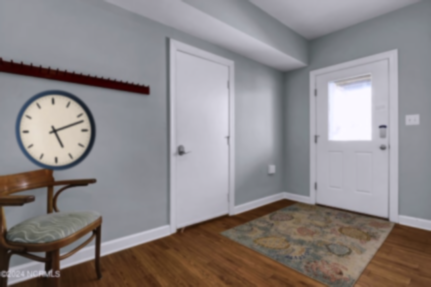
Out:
5.12
